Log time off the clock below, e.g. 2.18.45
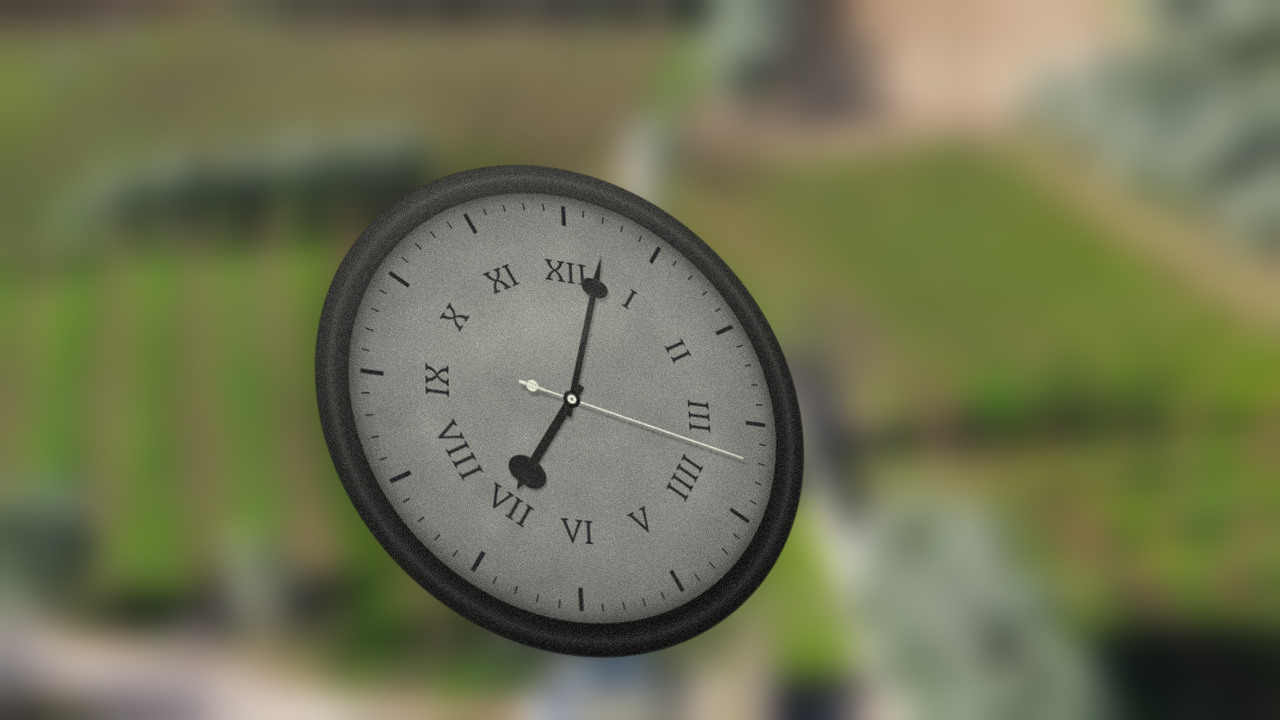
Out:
7.02.17
